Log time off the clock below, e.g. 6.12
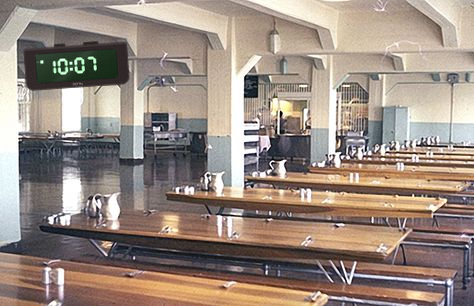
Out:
10.07
